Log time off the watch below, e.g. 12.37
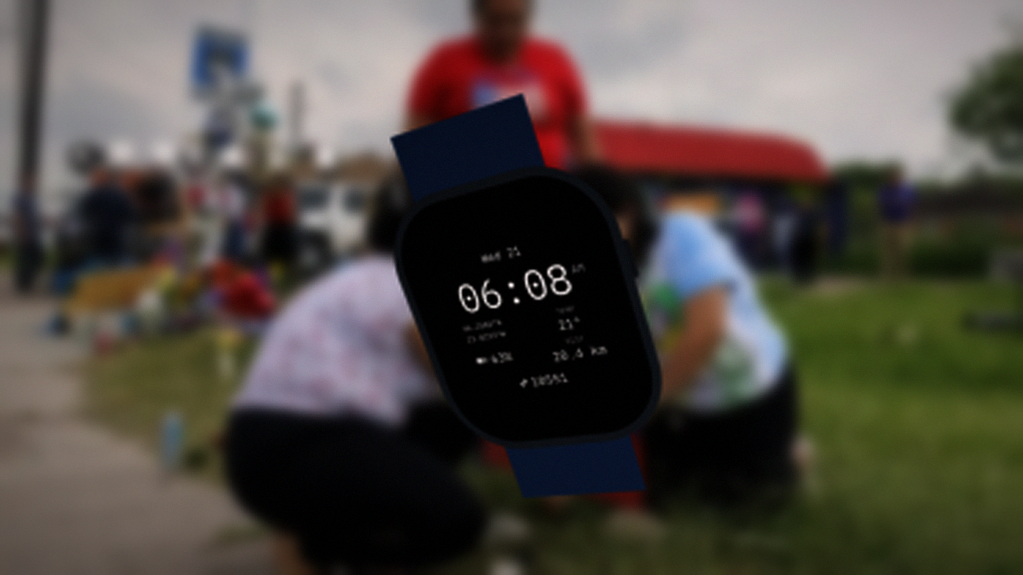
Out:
6.08
